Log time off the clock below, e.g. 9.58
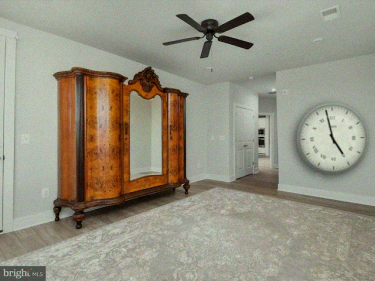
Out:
4.58
